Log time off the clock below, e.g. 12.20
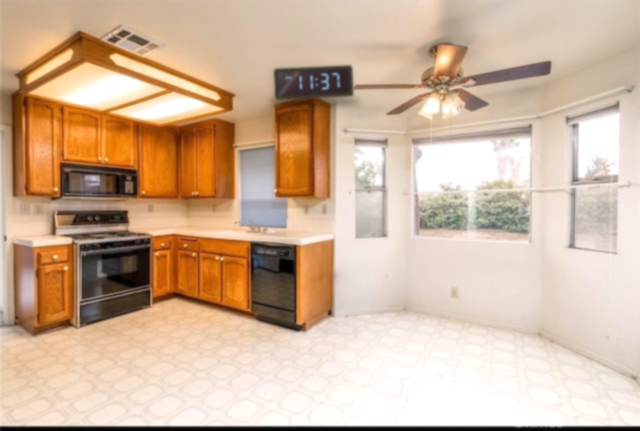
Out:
11.37
